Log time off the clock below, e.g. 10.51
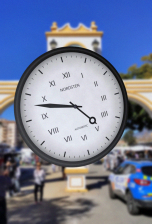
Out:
4.48
